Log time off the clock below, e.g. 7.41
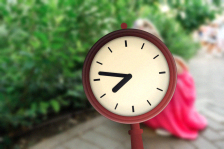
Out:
7.47
